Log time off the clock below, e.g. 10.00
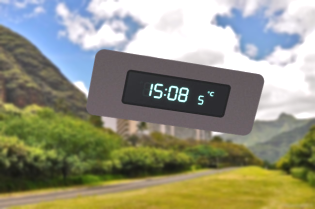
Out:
15.08
